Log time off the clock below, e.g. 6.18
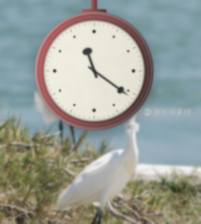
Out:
11.21
